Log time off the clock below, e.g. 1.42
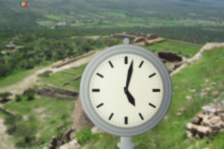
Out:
5.02
